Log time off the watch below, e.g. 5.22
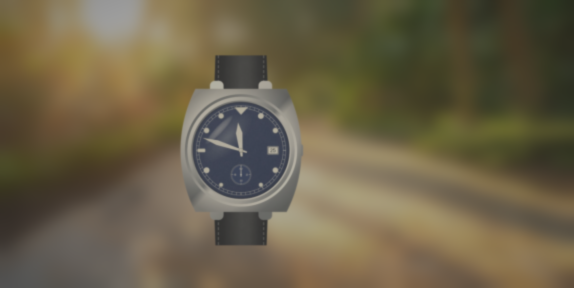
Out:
11.48
